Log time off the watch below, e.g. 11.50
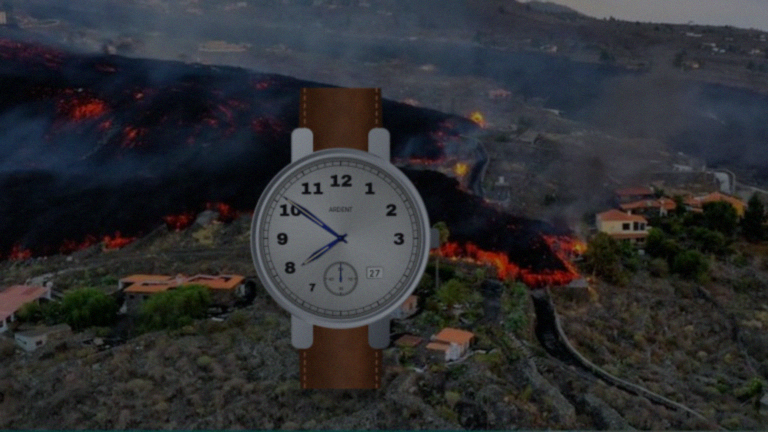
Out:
7.51
